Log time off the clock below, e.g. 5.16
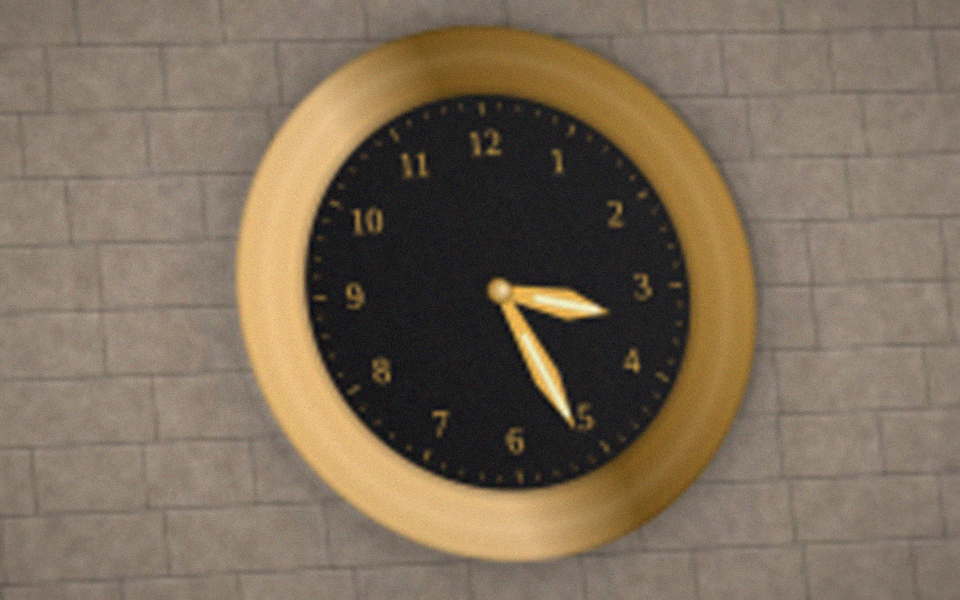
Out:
3.26
